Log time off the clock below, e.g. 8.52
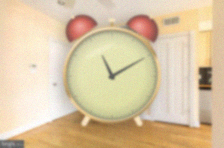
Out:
11.10
